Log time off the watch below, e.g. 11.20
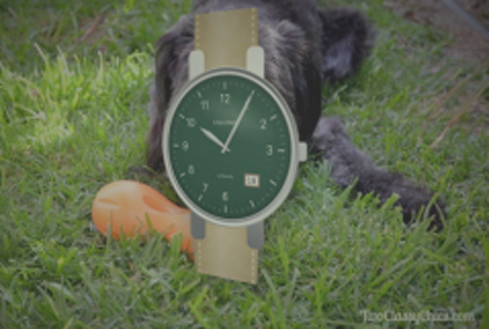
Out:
10.05
